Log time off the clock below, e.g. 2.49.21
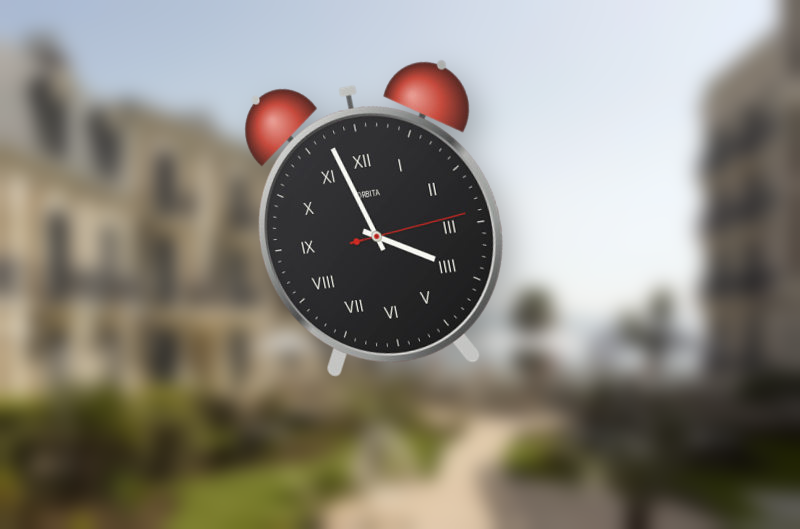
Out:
3.57.14
